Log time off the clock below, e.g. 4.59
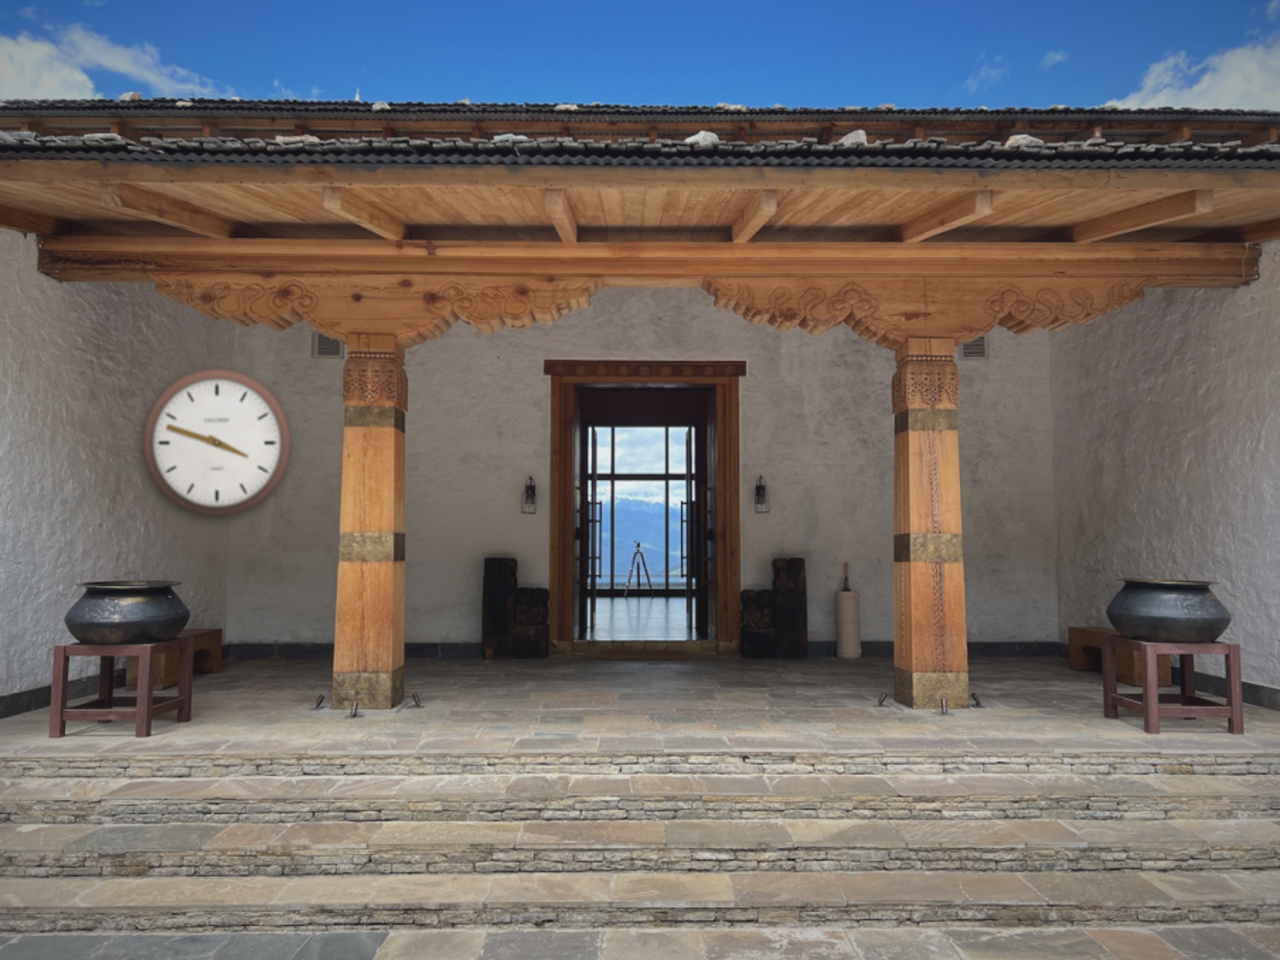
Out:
3.48
